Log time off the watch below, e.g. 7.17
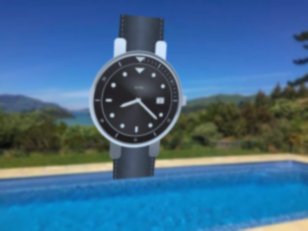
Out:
8.22
